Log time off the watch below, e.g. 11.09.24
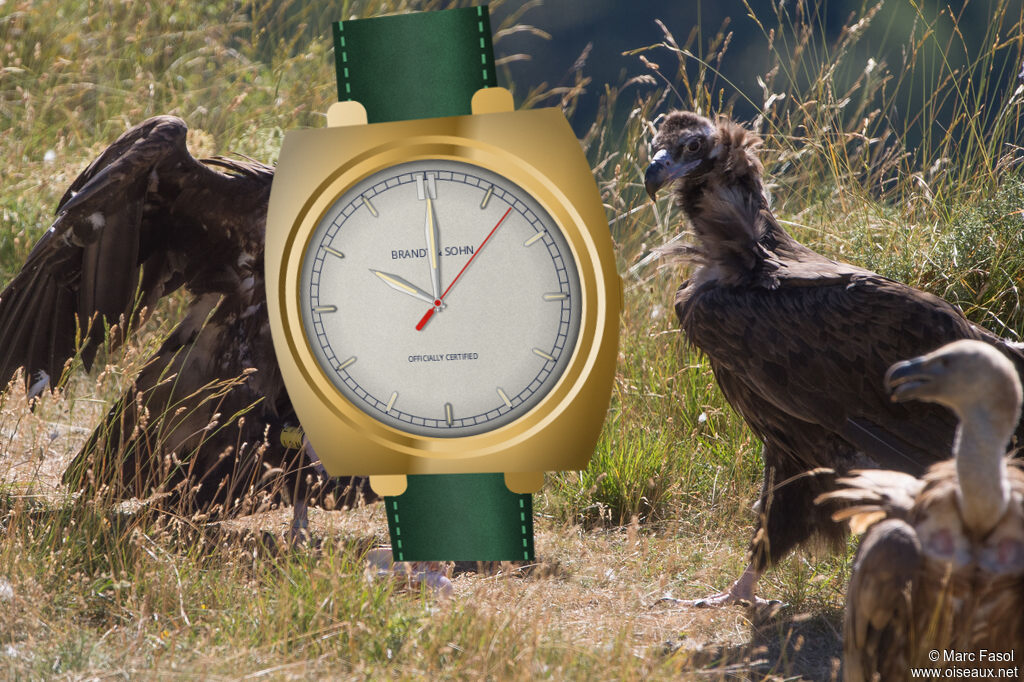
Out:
10.00.07
